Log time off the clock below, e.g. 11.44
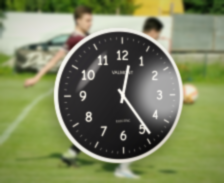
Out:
12.24
